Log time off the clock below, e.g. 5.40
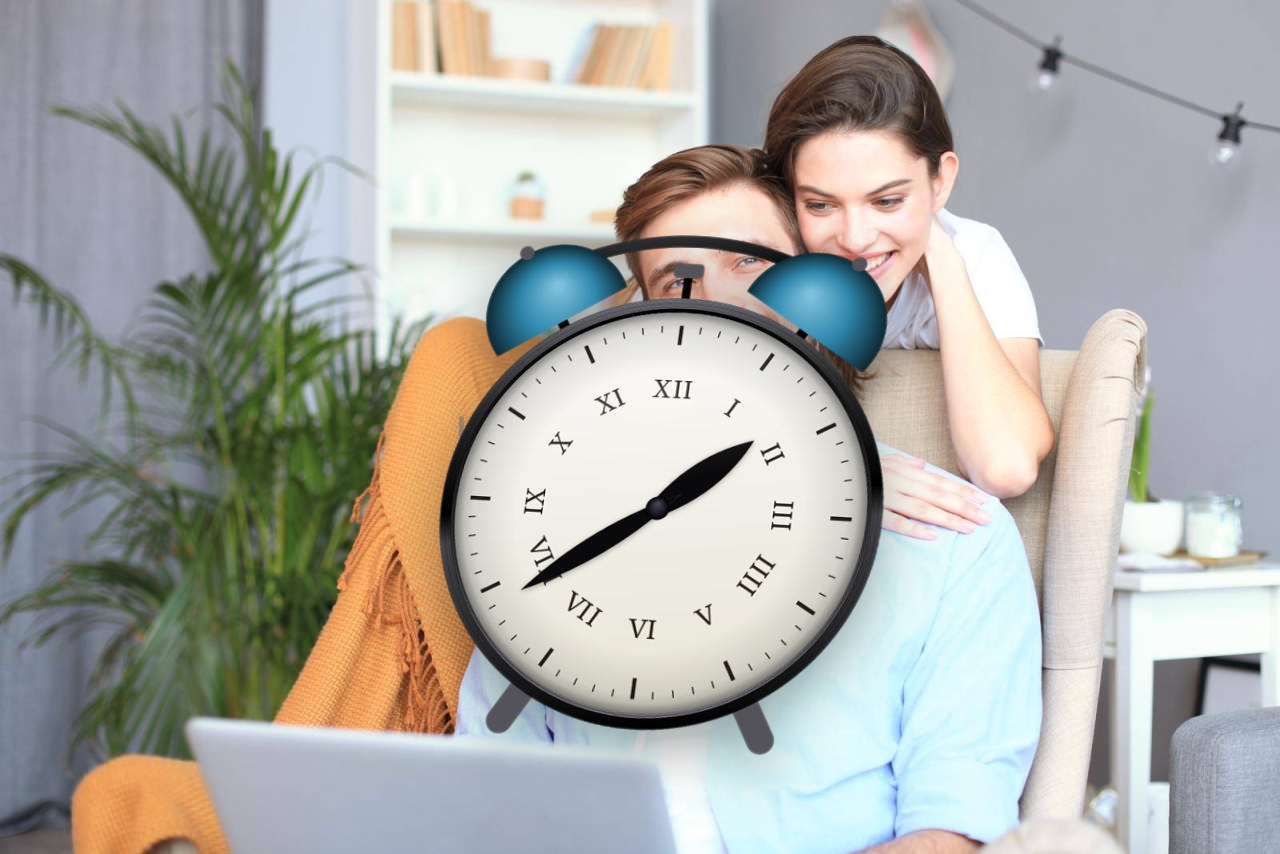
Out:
1.39
